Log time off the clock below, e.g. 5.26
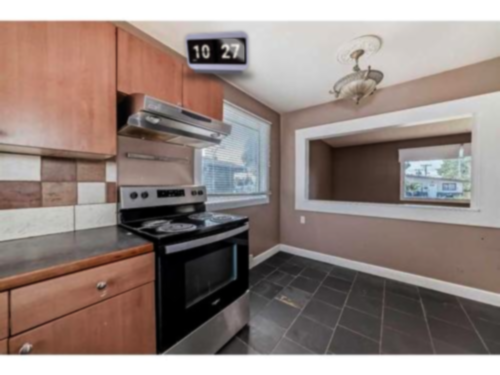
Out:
10.27
